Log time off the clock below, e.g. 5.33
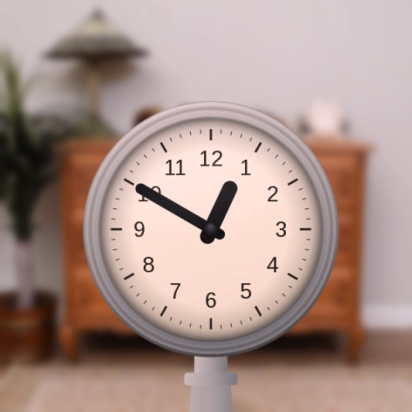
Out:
12.50
